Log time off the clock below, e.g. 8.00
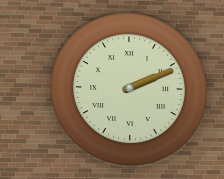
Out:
2.11
